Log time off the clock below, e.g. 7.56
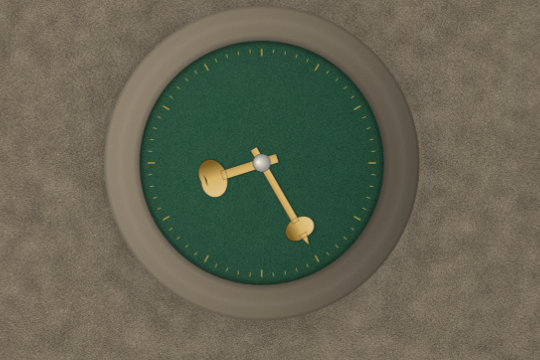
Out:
8.25
